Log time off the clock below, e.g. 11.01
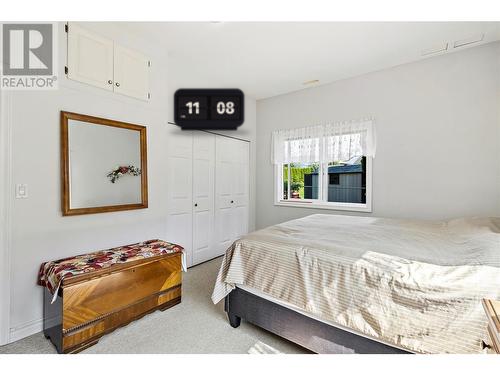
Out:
11.08
